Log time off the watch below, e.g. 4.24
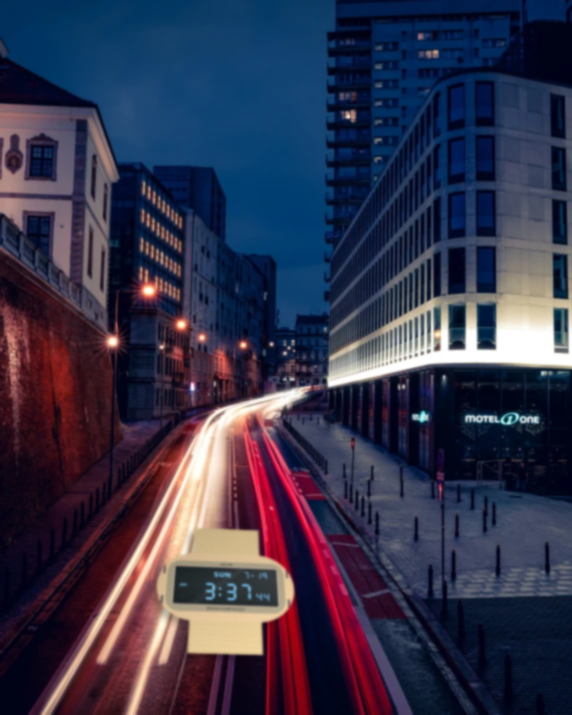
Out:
3.37
